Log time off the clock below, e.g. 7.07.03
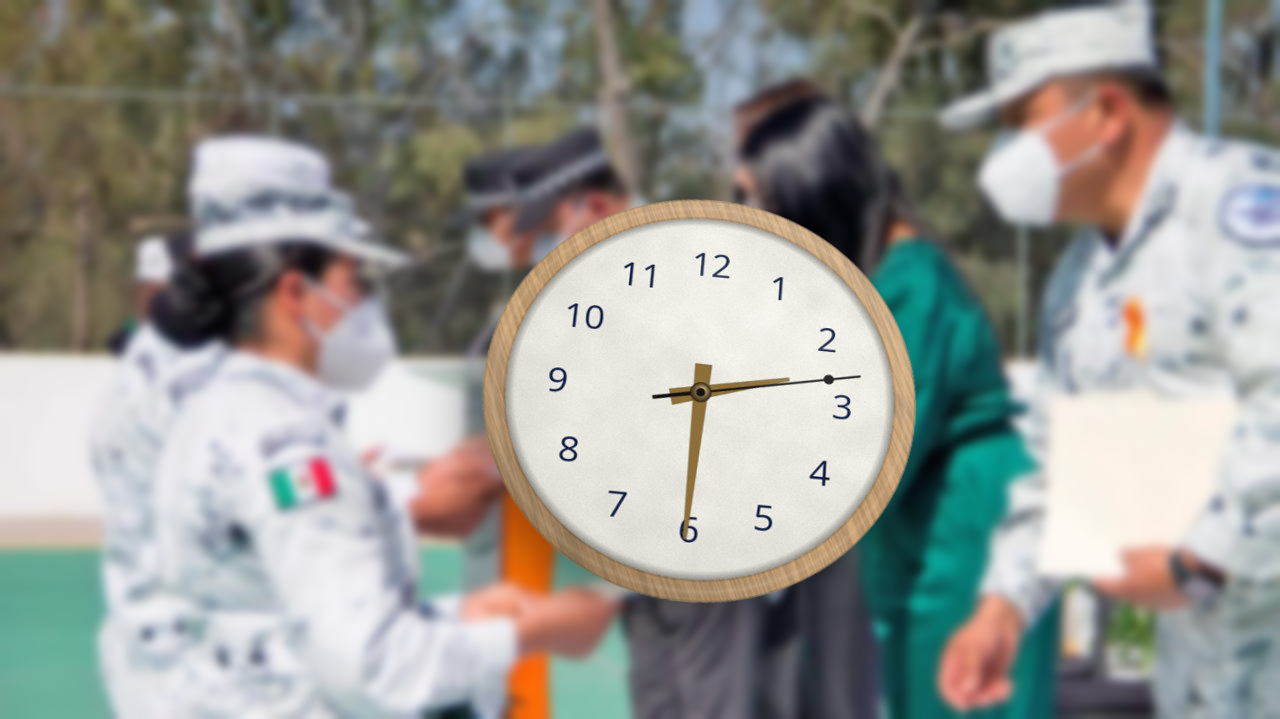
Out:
2.30.13
